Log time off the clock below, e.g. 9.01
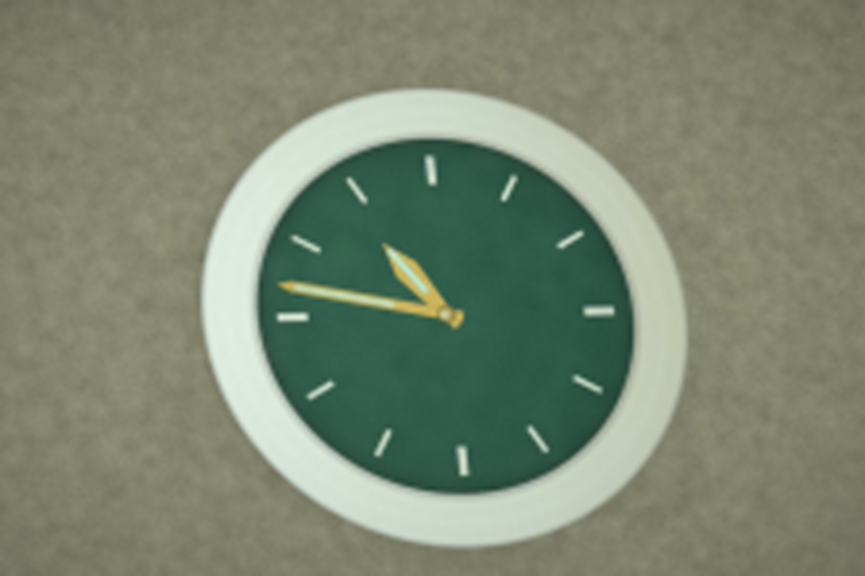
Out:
10.47
